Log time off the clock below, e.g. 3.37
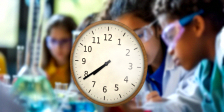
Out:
7.39
